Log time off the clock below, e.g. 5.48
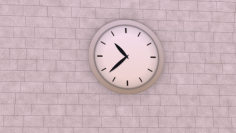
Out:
10.38
